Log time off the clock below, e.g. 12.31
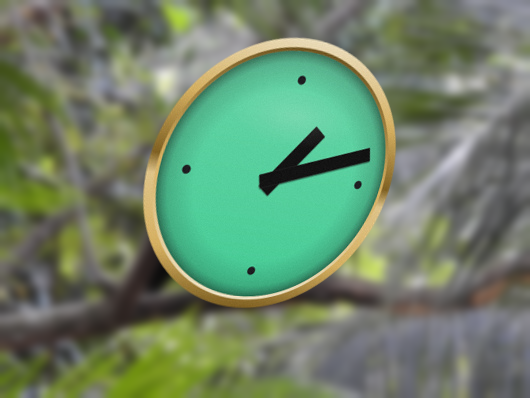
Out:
1.12
